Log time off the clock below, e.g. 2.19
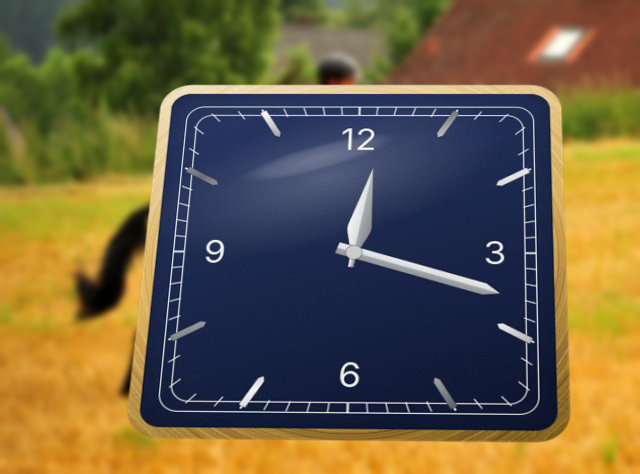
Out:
12.18
